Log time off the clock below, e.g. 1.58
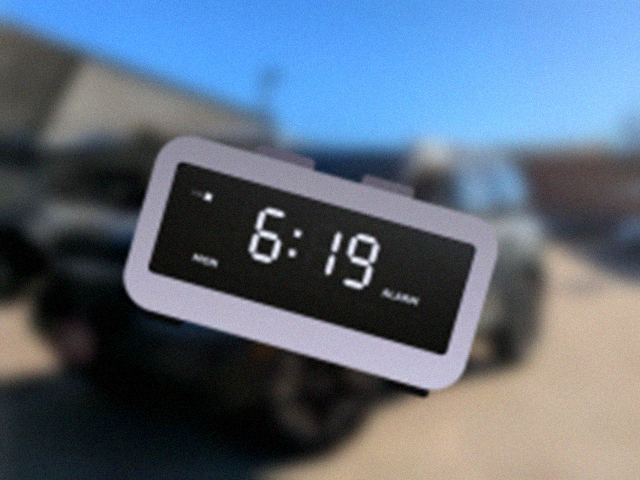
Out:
6.19
